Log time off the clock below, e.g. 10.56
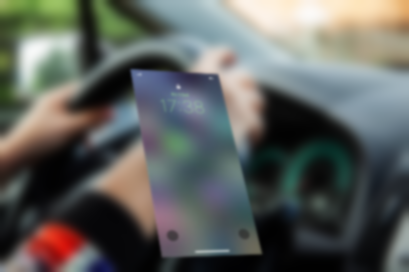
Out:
17.38
